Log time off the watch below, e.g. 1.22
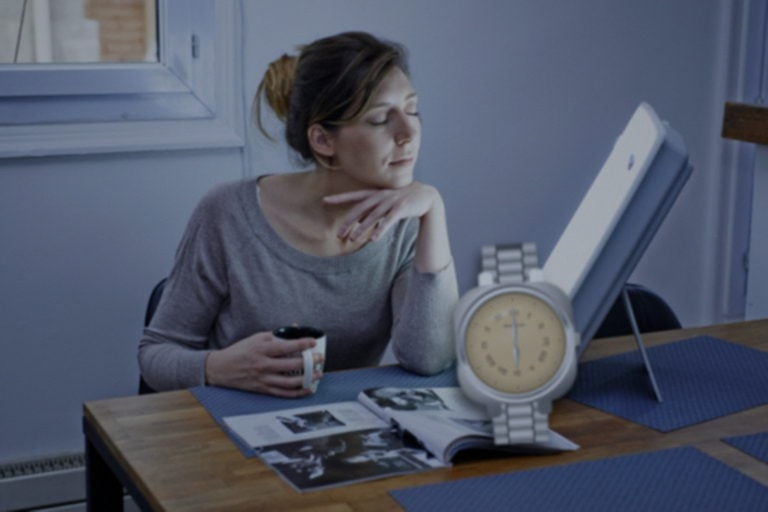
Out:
6.00
